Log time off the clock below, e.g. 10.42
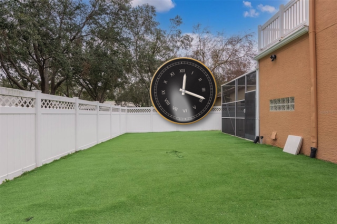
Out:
12.19
